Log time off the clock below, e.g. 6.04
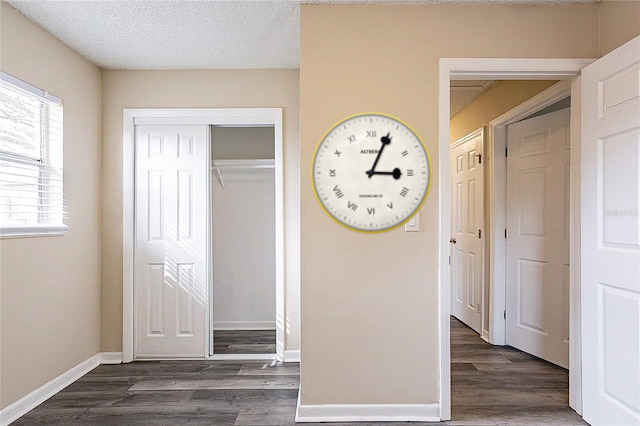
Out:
3.04
